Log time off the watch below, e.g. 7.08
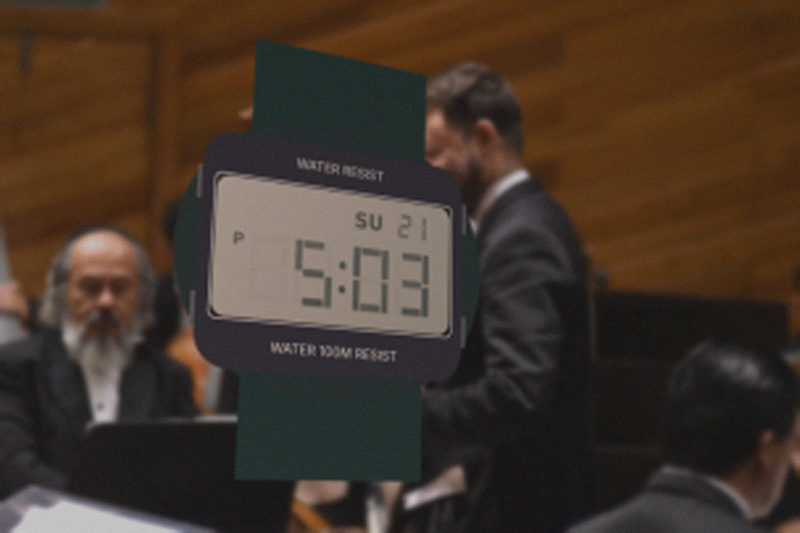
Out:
5.03
